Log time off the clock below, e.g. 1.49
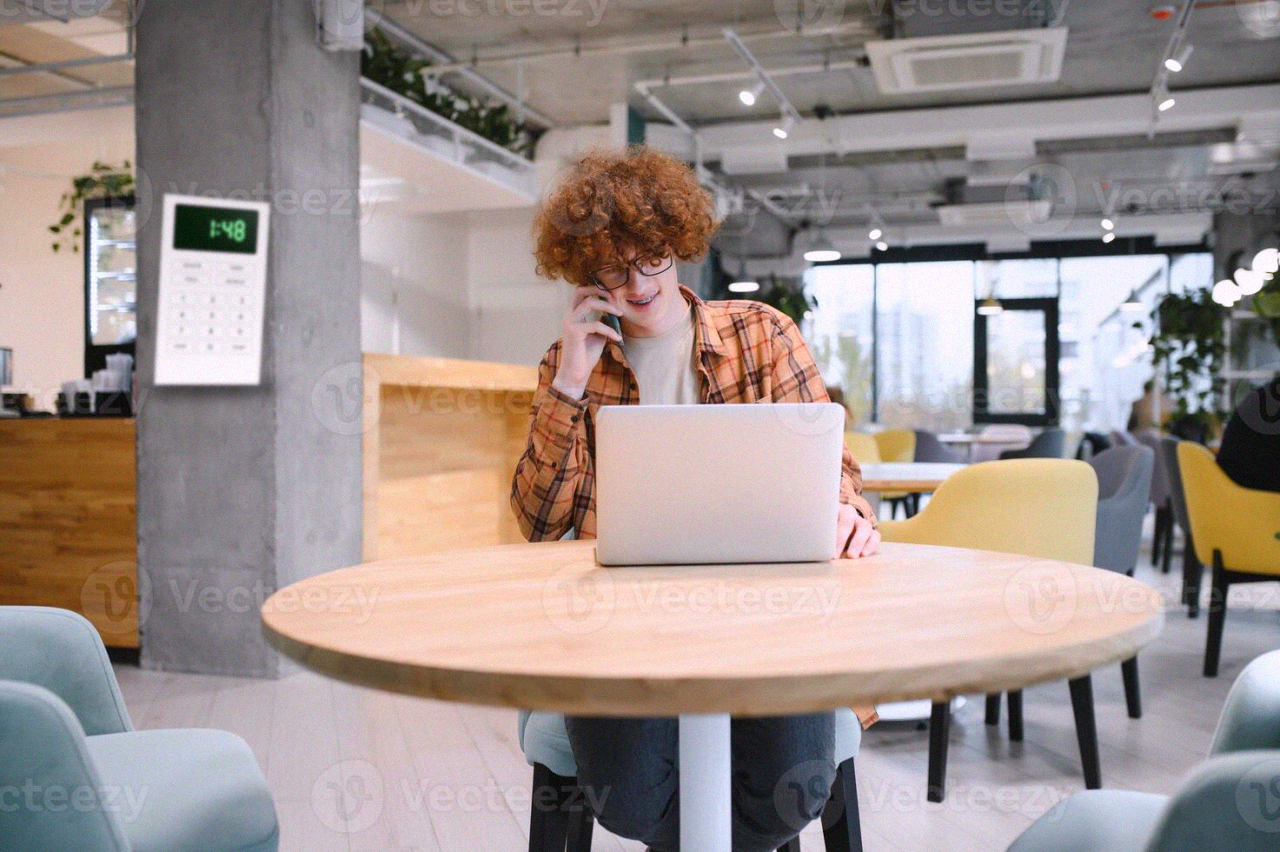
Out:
1.48
